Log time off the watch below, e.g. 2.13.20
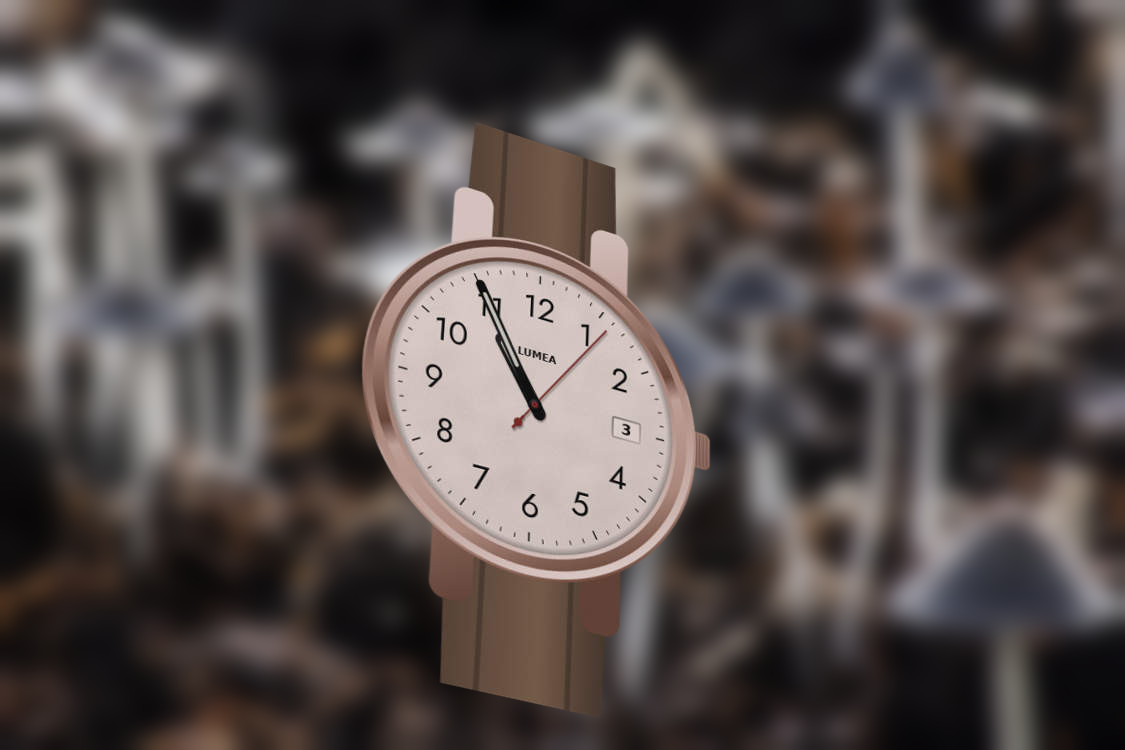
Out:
10.55.06
